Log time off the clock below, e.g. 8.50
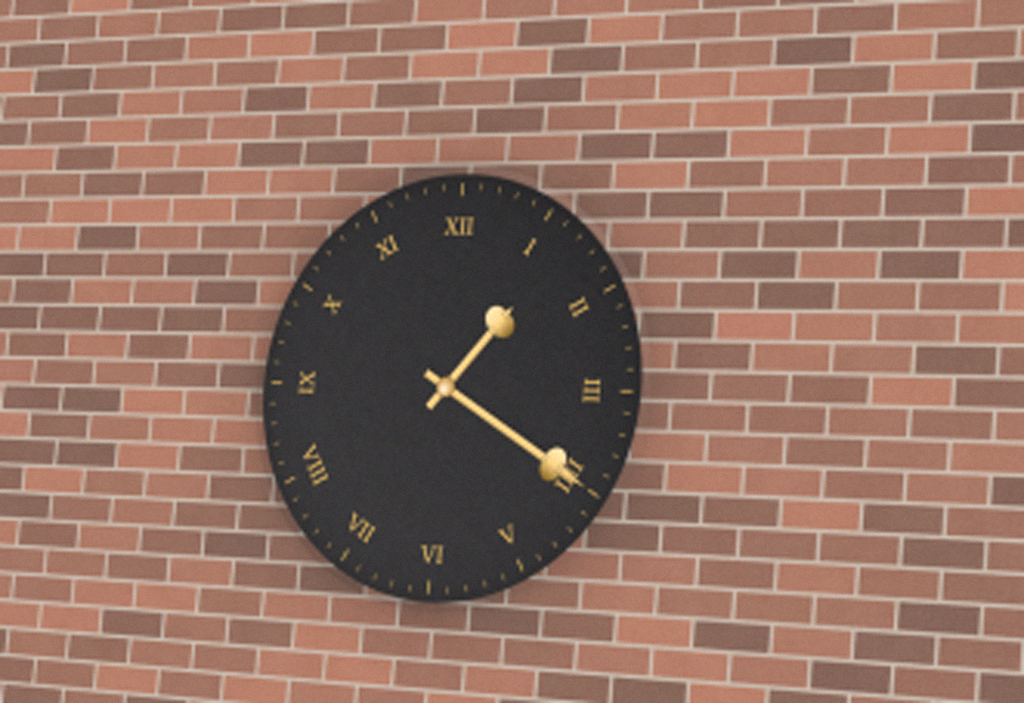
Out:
1.20
